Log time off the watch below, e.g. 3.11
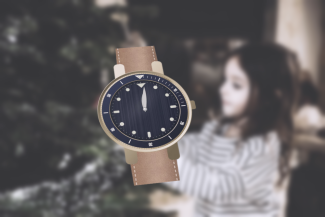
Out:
12.01
